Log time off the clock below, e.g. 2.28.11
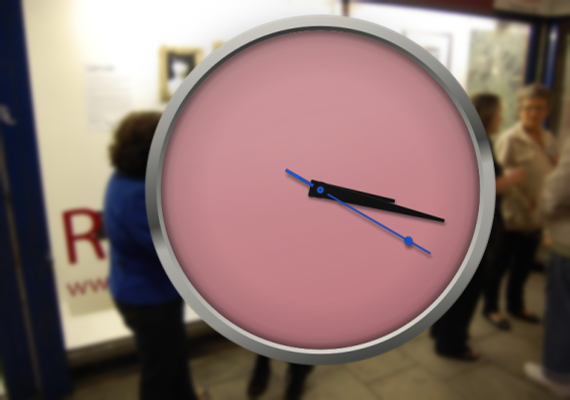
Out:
3.17.20
